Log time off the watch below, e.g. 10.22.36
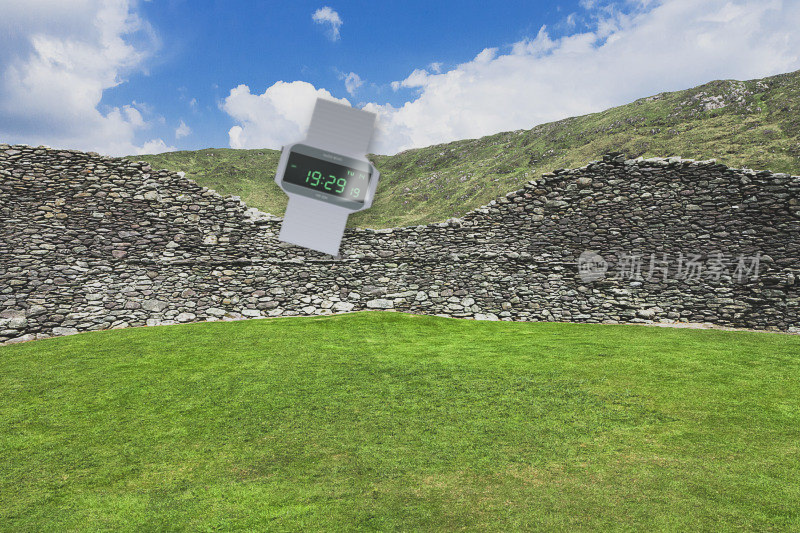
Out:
19.29.19
